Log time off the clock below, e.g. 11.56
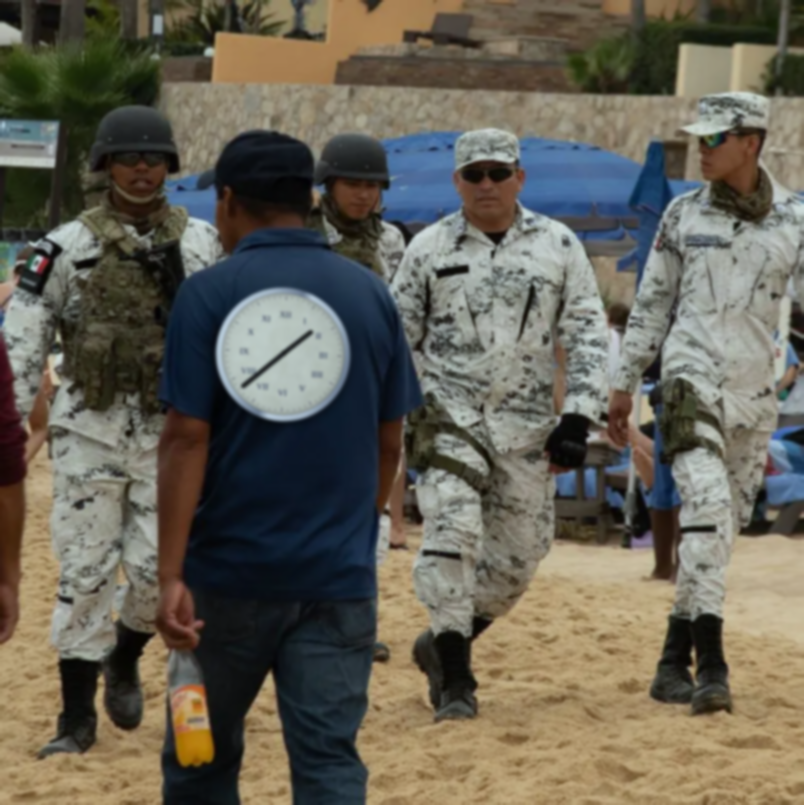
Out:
1.38
